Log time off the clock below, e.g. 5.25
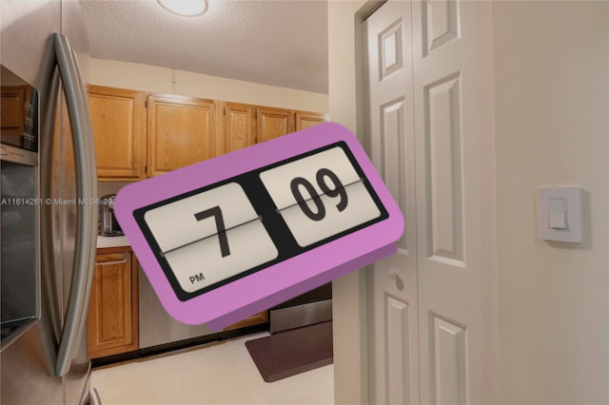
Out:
7.09
